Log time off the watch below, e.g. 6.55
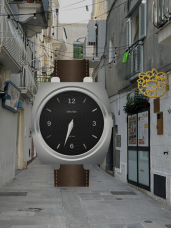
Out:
6.33
